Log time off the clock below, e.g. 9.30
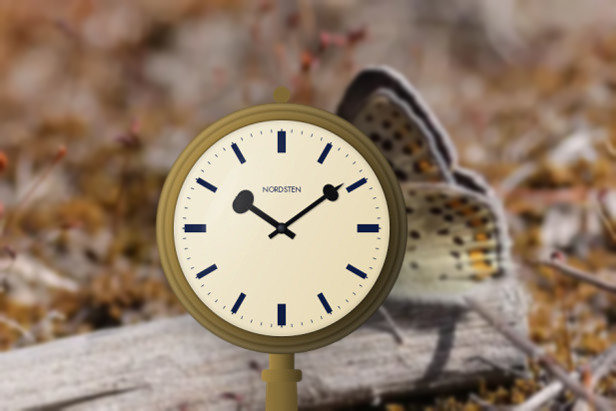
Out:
10.09
